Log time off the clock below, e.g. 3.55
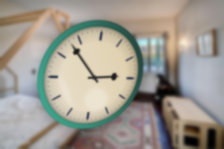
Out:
2.53
